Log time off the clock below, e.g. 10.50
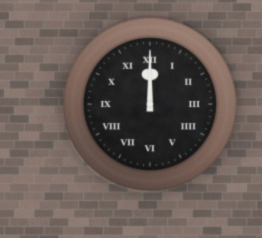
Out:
12.00
